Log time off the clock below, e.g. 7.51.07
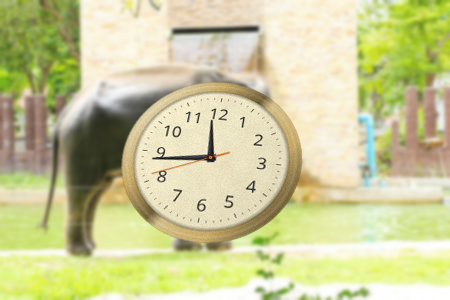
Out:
11.43.41
